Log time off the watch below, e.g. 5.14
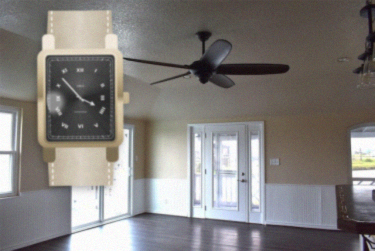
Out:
3.53
